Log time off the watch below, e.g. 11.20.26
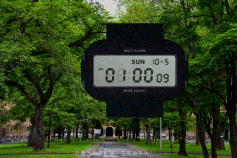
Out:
1.00.09
